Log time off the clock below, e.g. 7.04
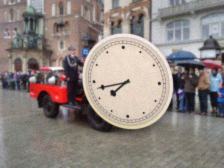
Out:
7.43
